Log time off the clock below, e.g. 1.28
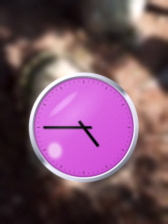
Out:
4.45
